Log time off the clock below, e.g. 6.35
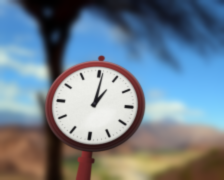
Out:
1.01
